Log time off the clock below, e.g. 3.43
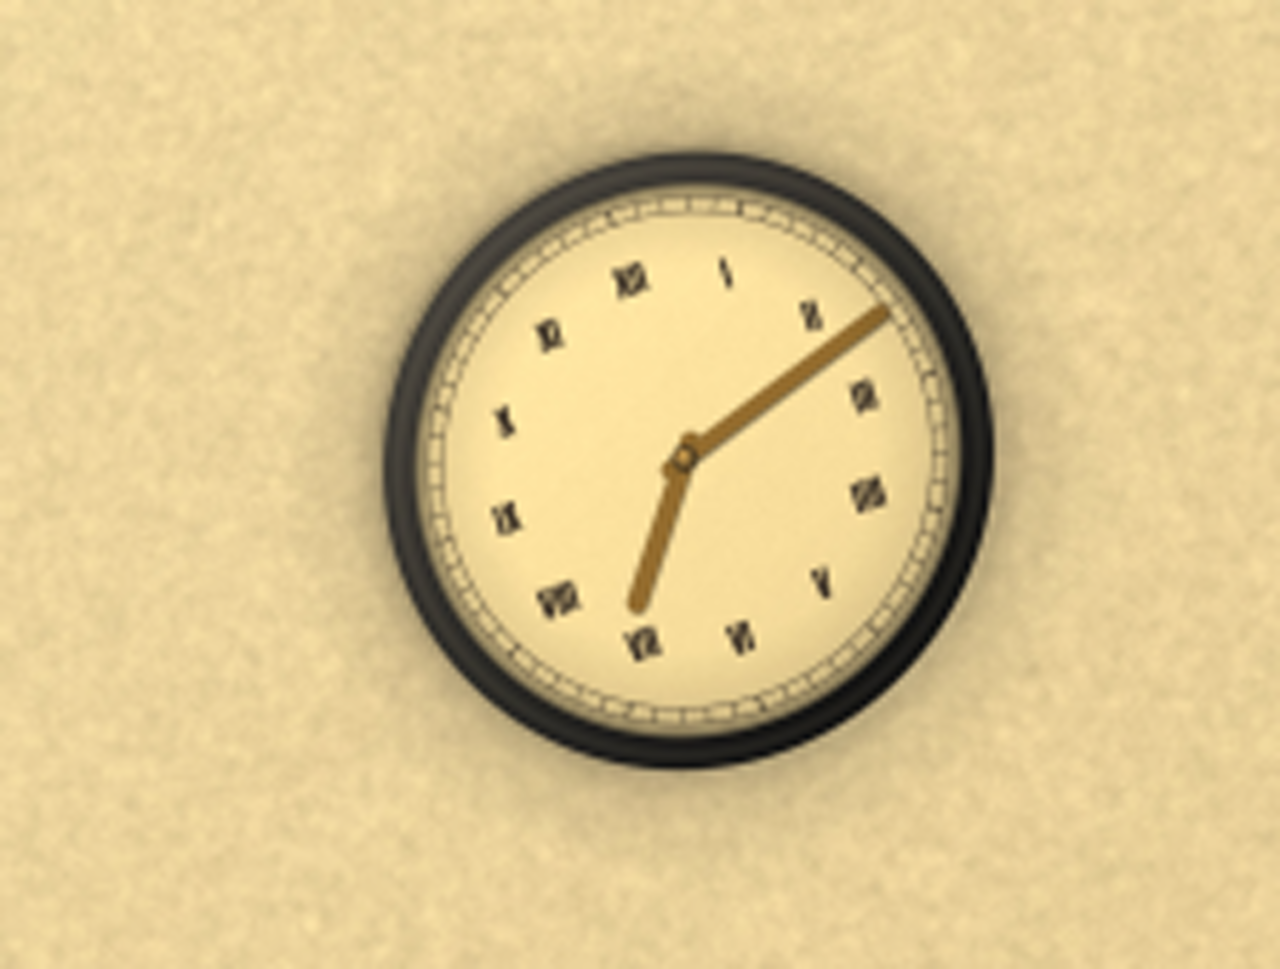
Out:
7.12
